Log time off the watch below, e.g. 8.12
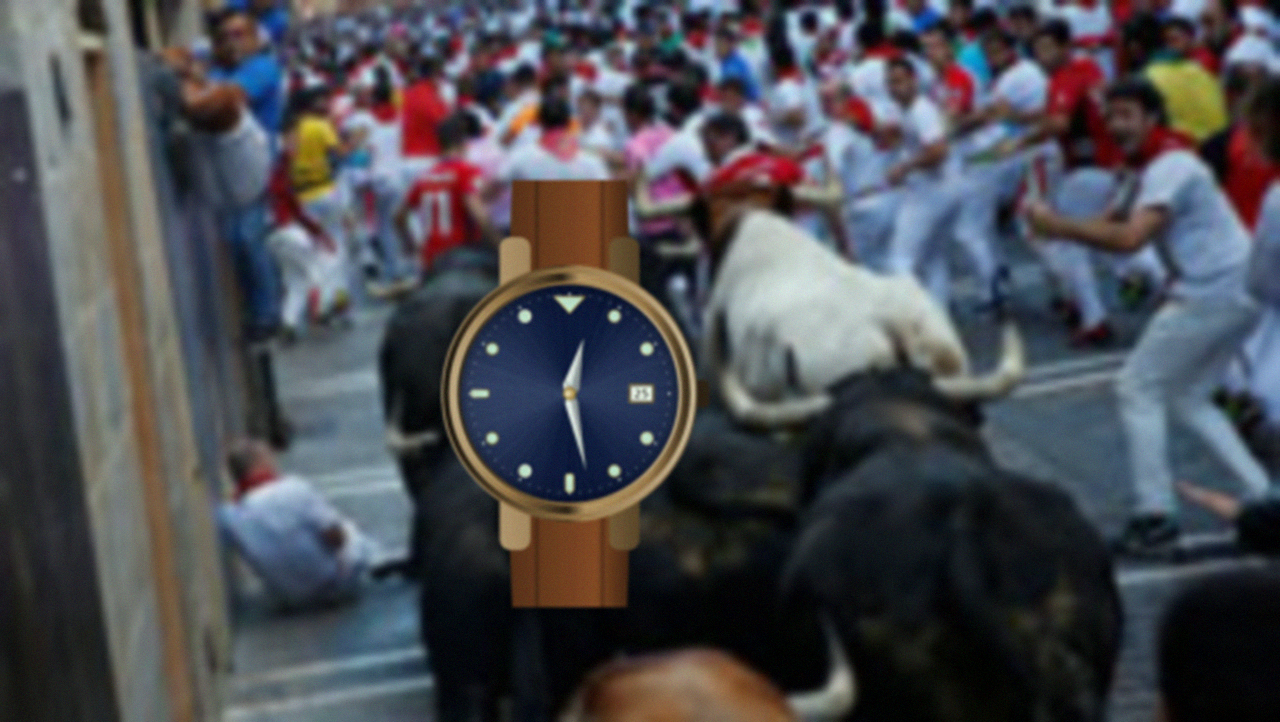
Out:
12.28
